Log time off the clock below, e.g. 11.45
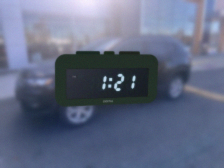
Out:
1.21
